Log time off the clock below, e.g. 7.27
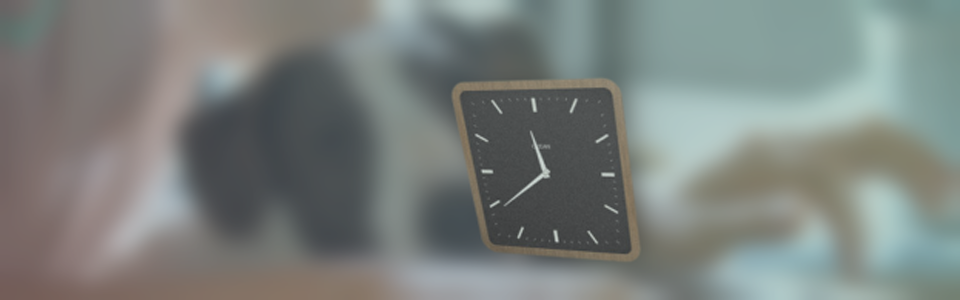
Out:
11.39
